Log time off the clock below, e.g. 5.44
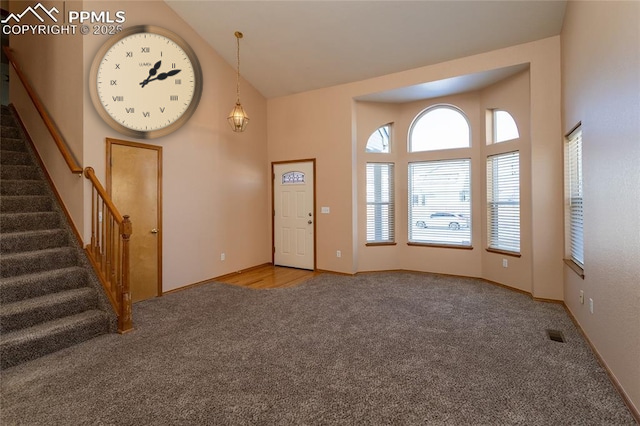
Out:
1.12
